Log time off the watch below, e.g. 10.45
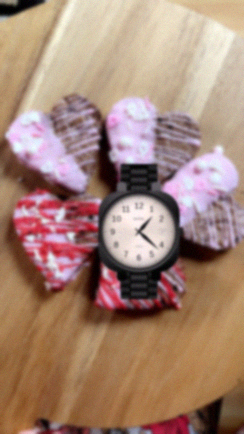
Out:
1.22
